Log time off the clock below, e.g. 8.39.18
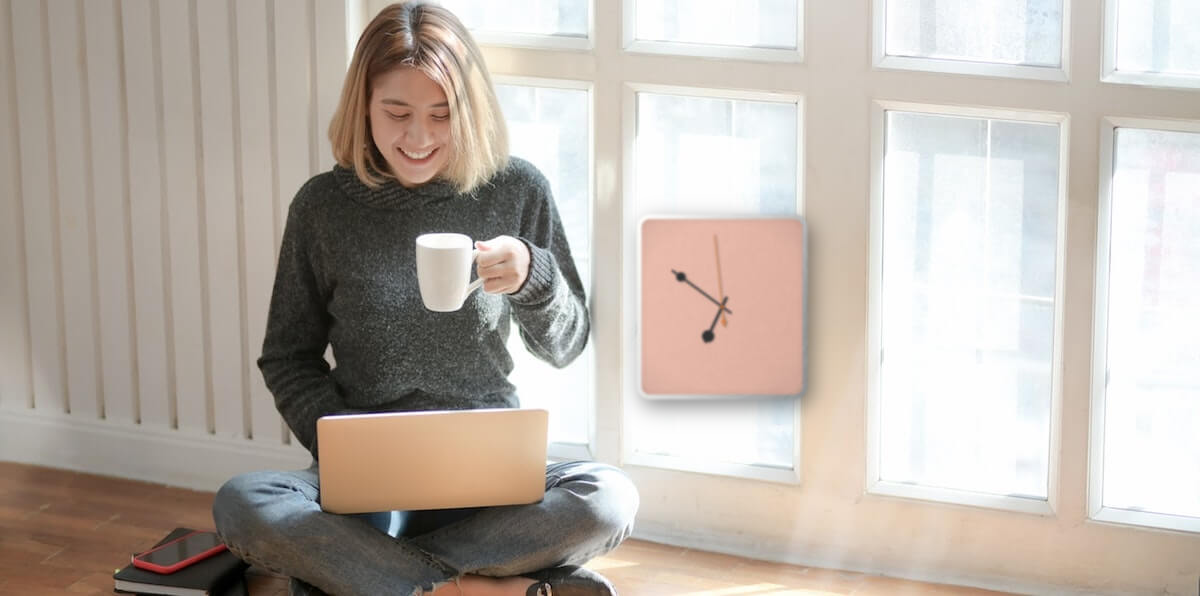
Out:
6.50.59
